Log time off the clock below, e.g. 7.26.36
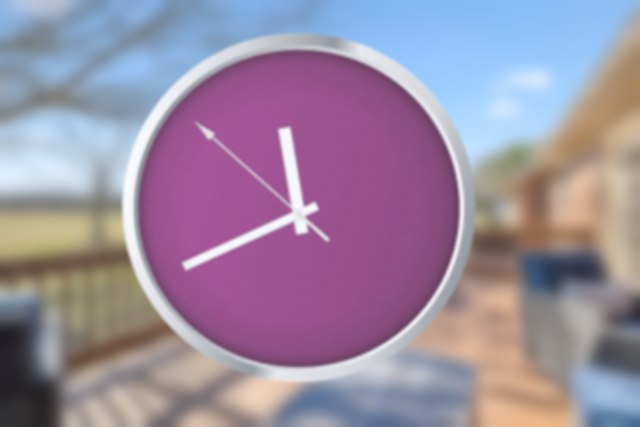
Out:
11.40.52
